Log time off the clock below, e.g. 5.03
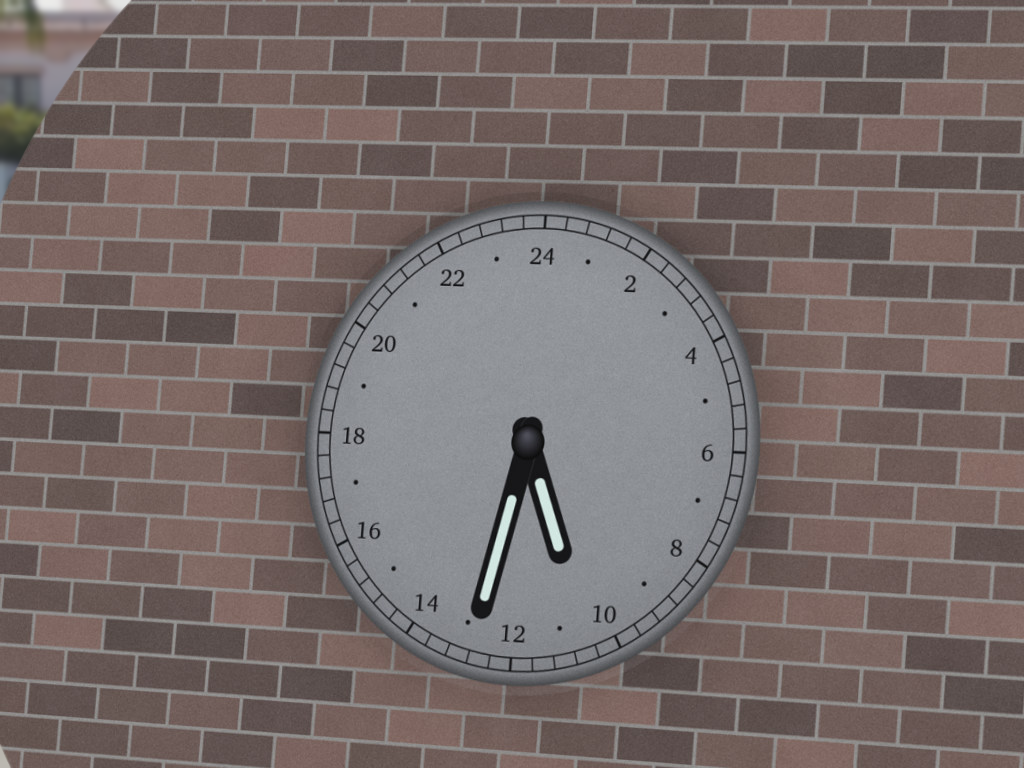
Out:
10.32
